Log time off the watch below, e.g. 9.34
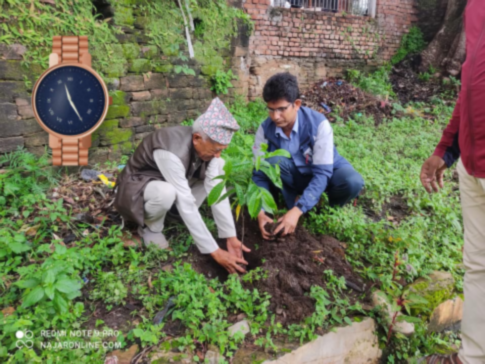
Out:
11.25
